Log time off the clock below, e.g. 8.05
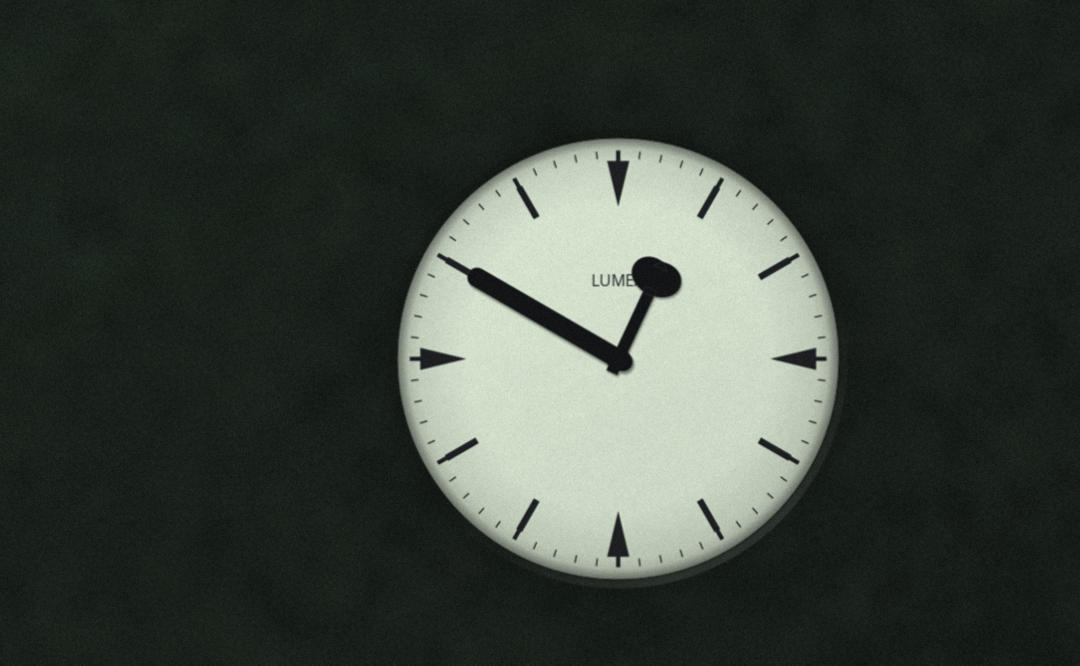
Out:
12.50
